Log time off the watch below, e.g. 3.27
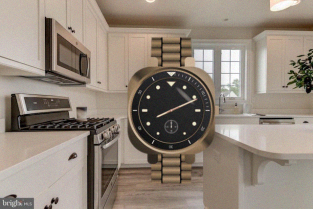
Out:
8.11
